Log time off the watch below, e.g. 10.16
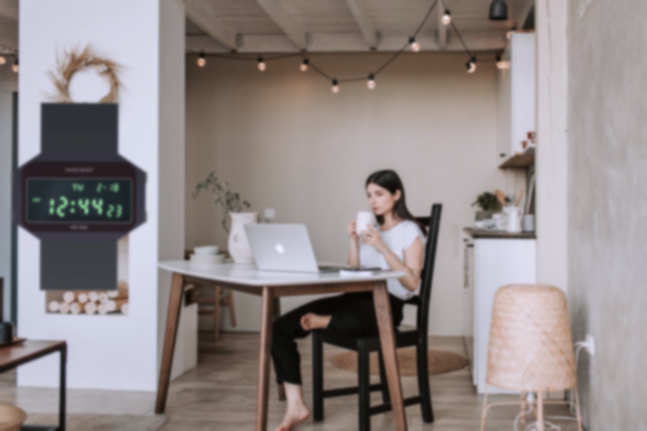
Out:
12.44
